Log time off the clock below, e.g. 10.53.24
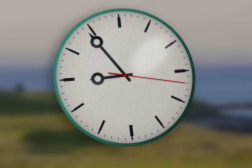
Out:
8.54.17
